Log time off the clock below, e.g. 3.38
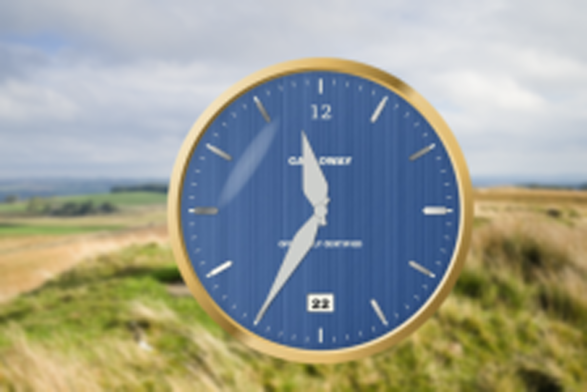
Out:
11.35
